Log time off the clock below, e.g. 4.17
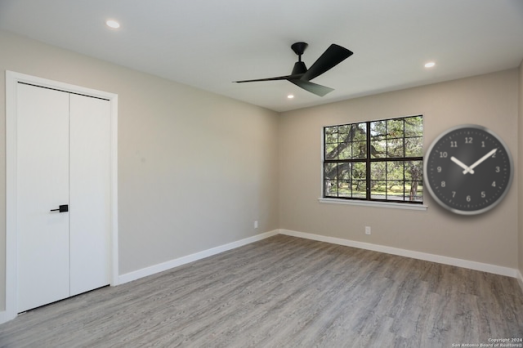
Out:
10.09
